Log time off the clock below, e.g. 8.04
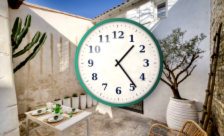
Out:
1.24
